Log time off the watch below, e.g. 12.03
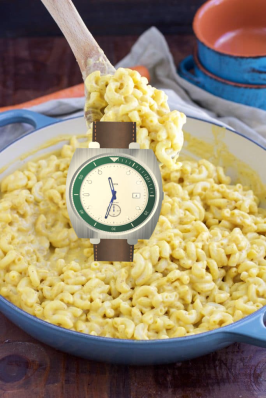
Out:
11.33
